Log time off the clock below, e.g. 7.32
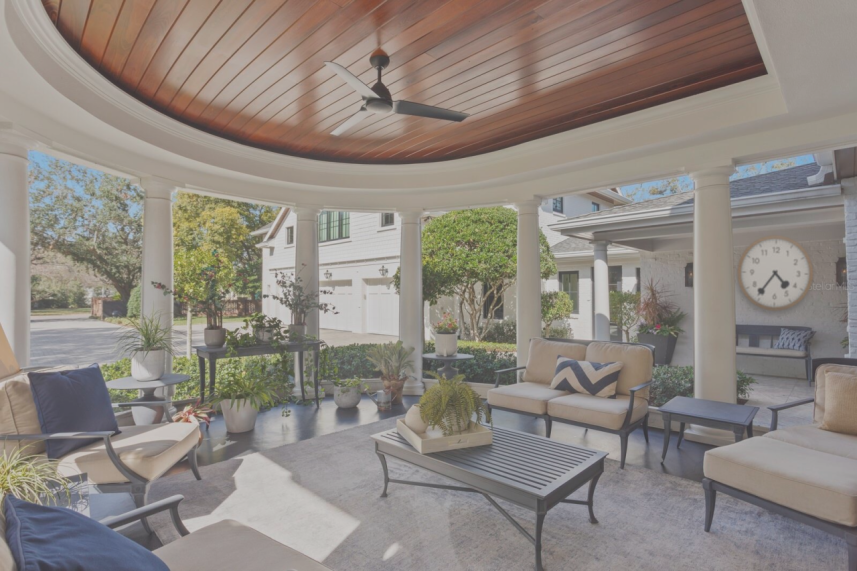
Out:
4.36
